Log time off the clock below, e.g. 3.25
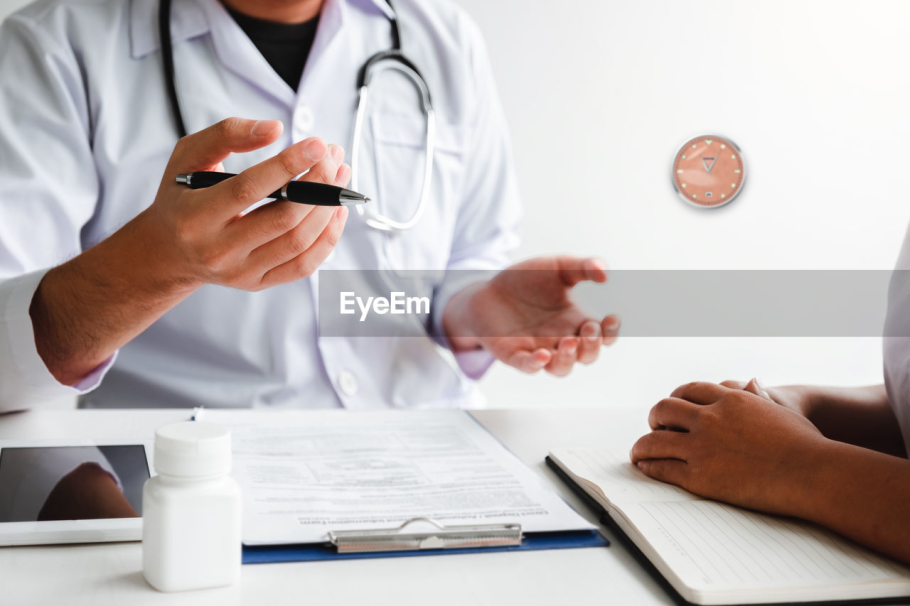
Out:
11.05
